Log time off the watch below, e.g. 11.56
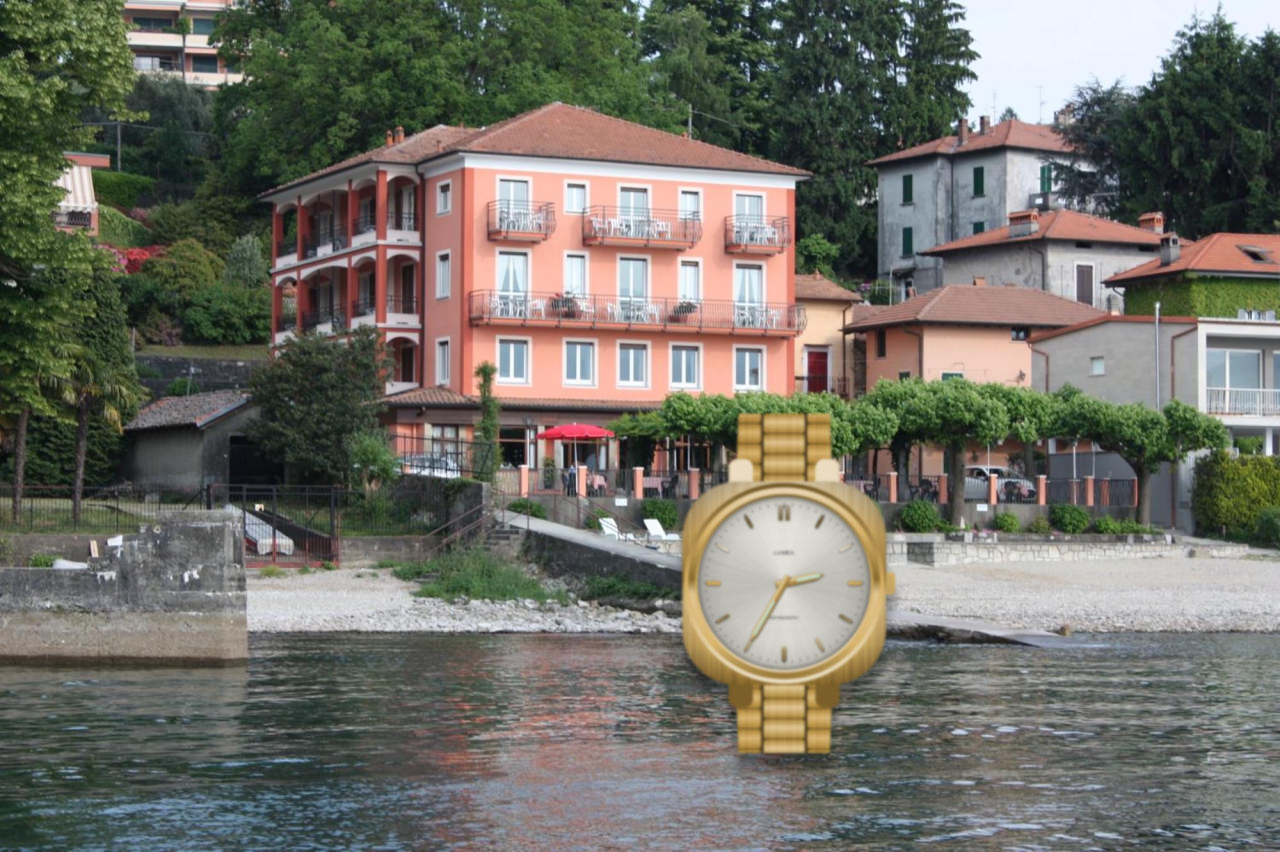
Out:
2.35
